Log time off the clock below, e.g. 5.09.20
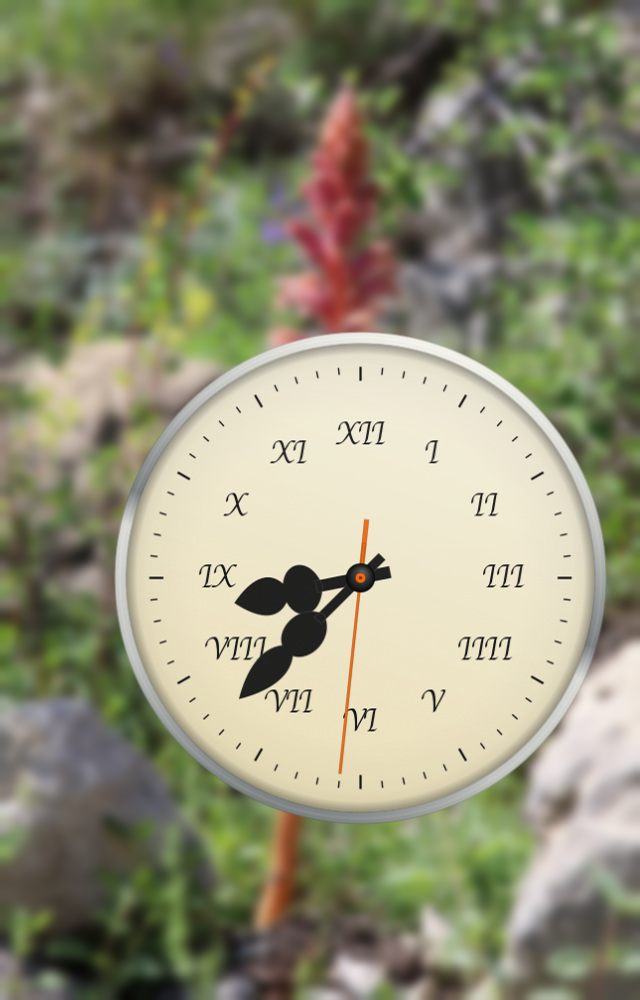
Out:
8.37.31
